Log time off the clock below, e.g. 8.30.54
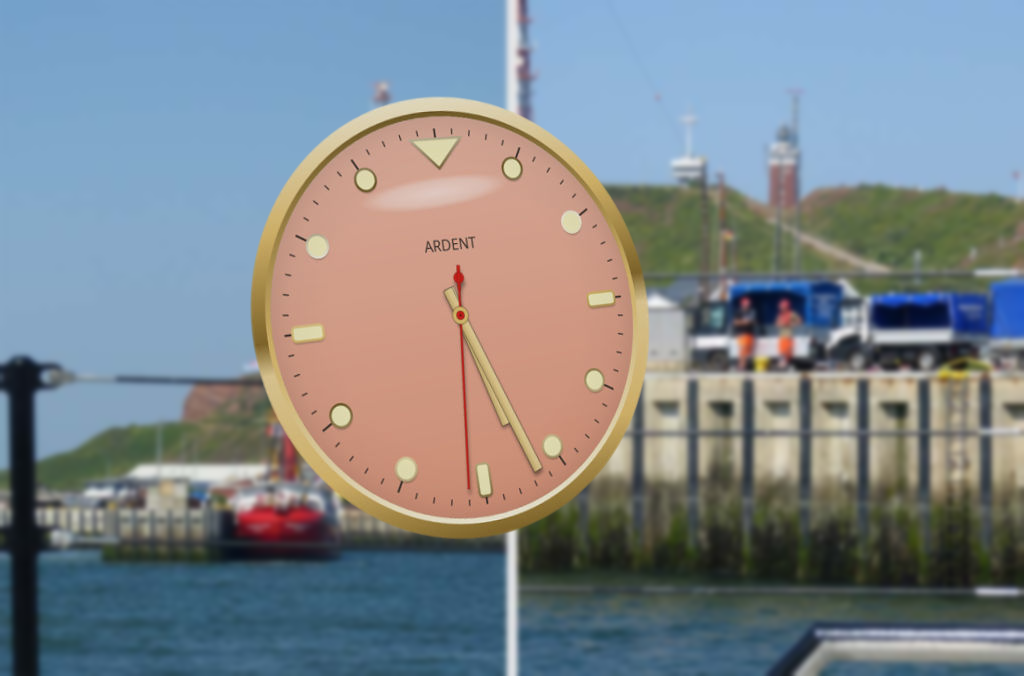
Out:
5.26.31
